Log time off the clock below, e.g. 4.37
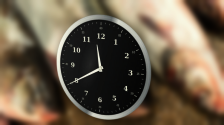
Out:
11.40
